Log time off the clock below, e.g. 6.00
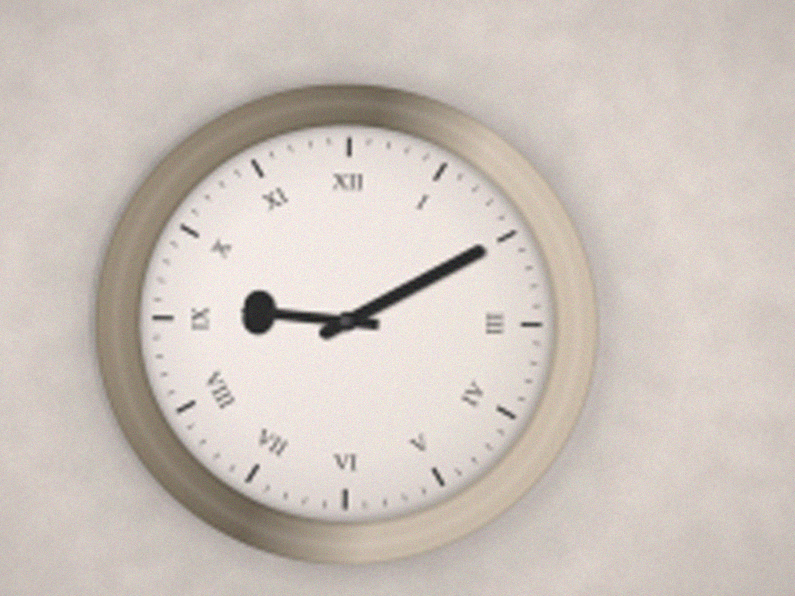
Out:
9.10
